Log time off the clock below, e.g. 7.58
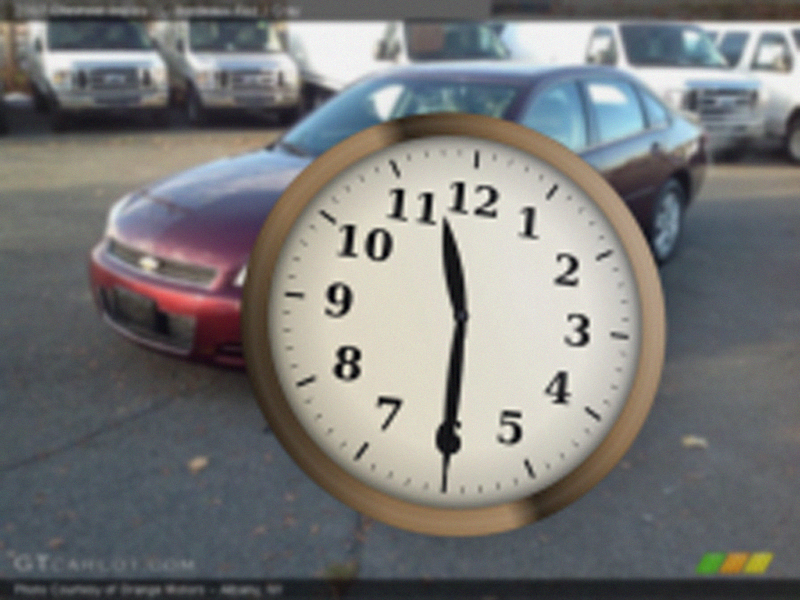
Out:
11.30
